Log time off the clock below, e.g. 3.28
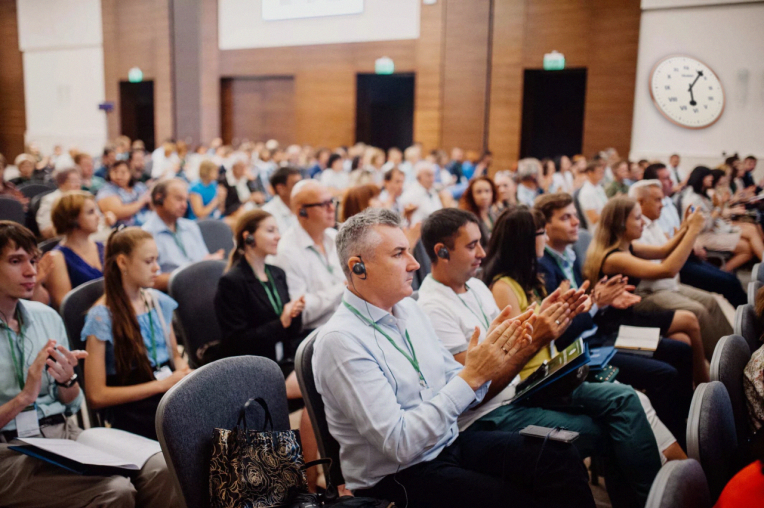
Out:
6.07
